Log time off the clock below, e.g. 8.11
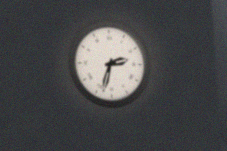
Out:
2.33
